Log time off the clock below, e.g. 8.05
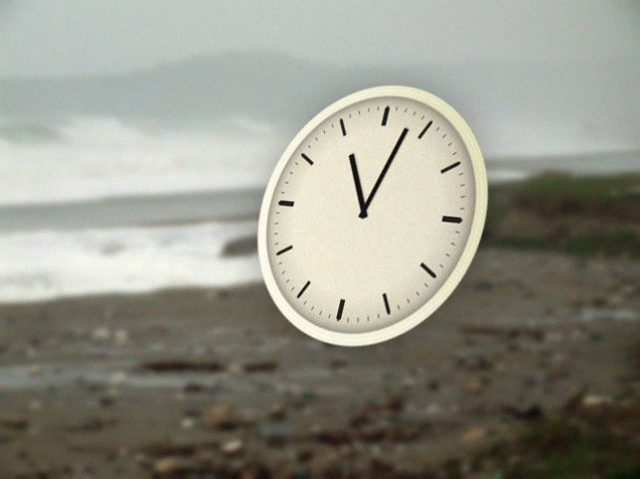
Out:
11.03
